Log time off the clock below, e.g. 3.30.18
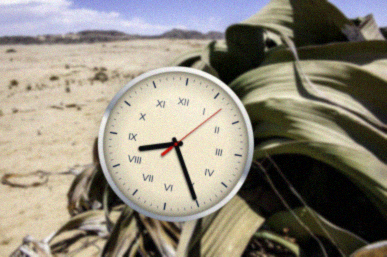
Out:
8.25.07
